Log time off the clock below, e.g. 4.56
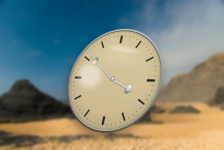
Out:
3.51
